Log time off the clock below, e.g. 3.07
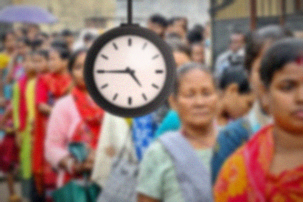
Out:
4.45
